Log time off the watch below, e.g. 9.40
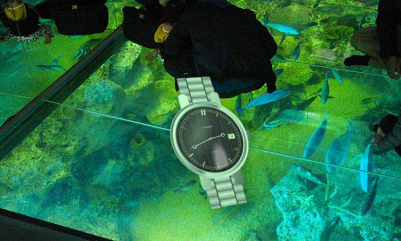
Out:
2.42
